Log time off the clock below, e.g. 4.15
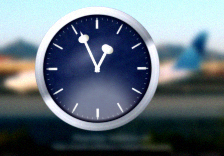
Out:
12.56
